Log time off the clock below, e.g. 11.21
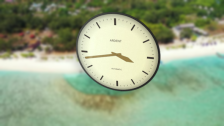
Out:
3.43
